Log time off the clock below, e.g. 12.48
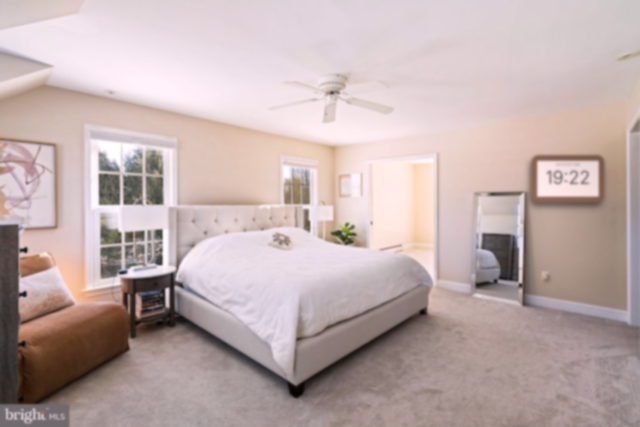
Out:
19.22
